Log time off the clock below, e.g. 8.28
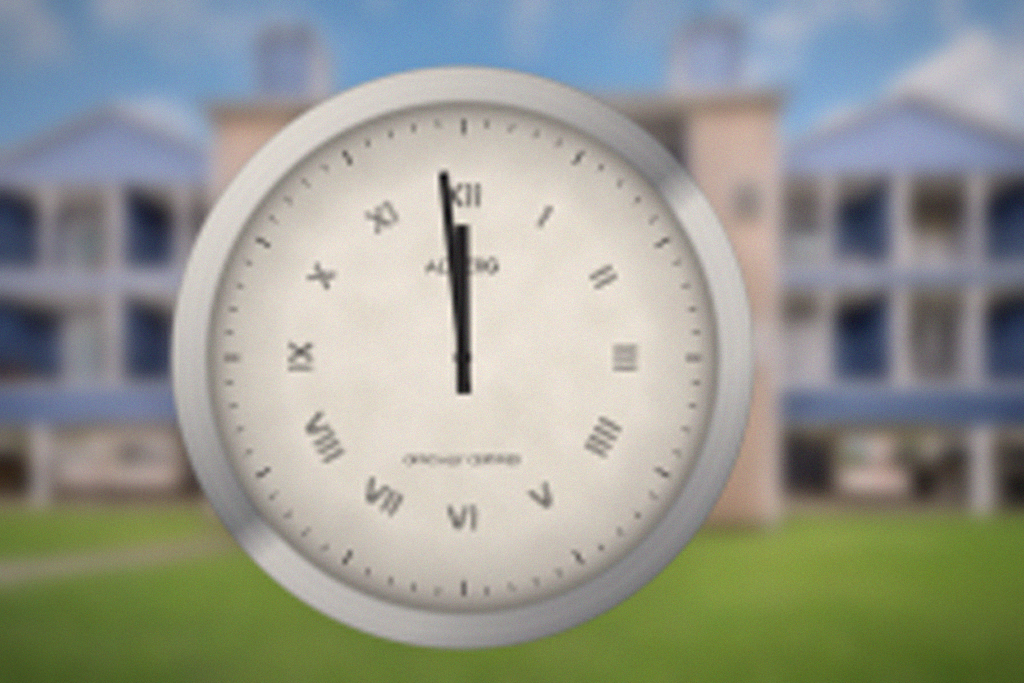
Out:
11.59
